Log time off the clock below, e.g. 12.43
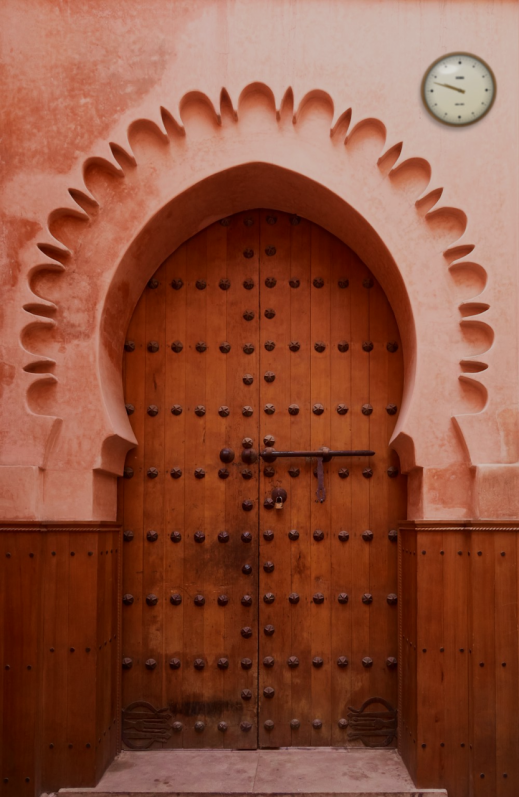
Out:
9.48
